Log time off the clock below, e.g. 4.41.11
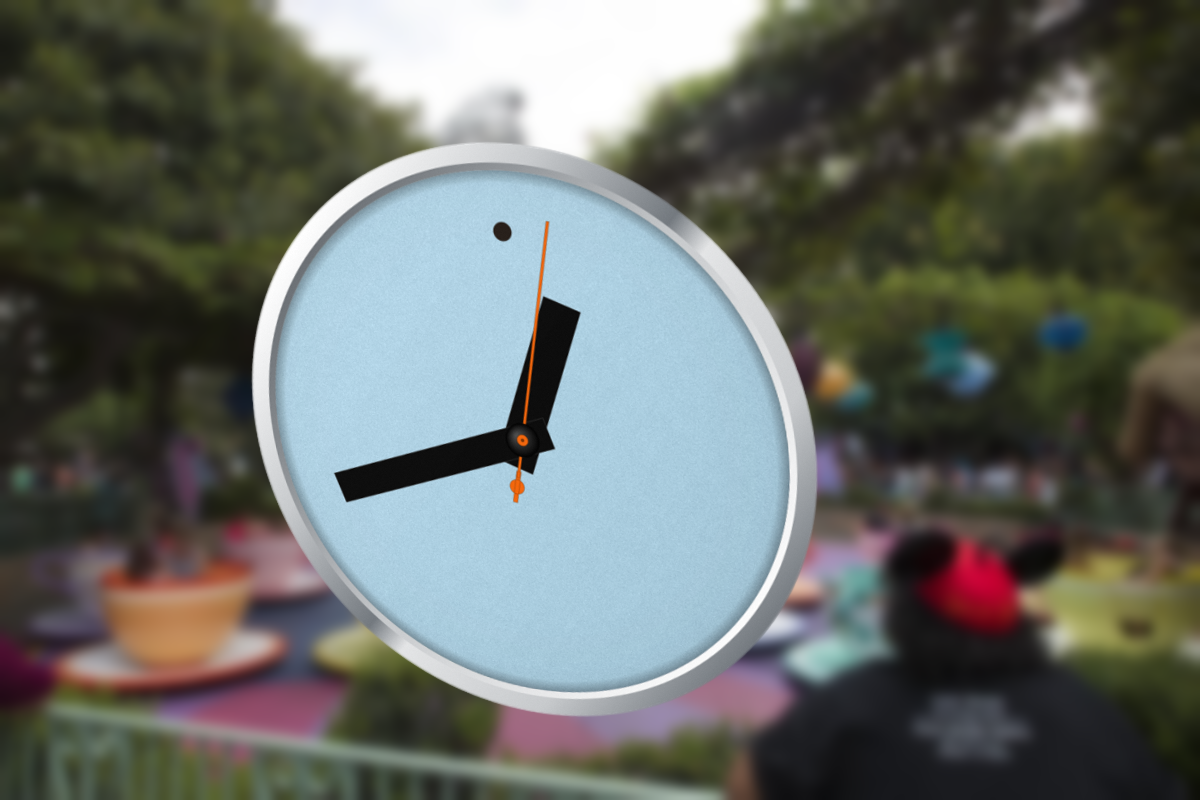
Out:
12.42.02
